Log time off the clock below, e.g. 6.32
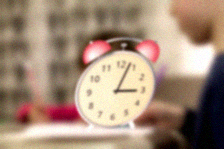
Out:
3.03
